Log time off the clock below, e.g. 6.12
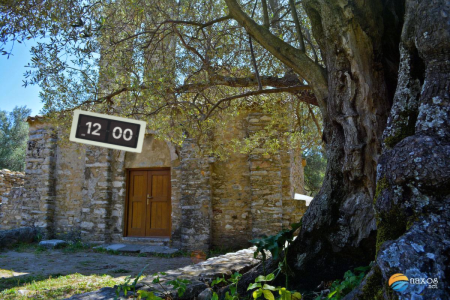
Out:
12.00
